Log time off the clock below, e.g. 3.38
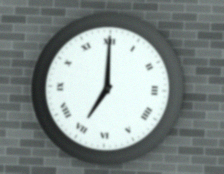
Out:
7.00
